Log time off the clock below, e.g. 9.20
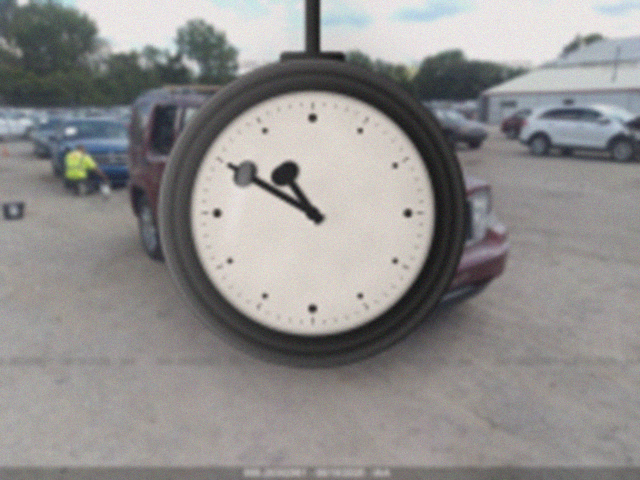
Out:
10.50
